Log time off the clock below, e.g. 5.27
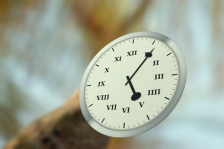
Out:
5.06
